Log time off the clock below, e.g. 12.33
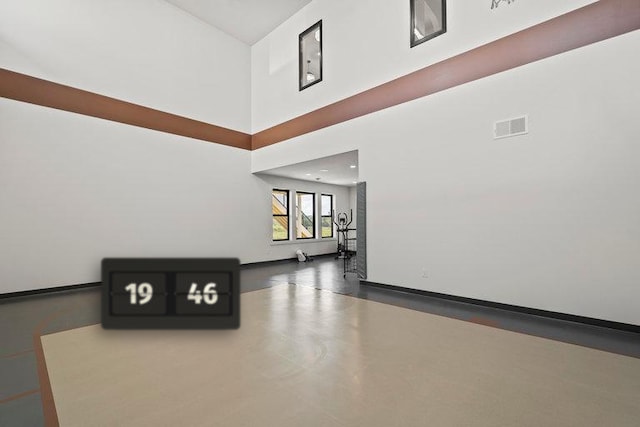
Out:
19.46
